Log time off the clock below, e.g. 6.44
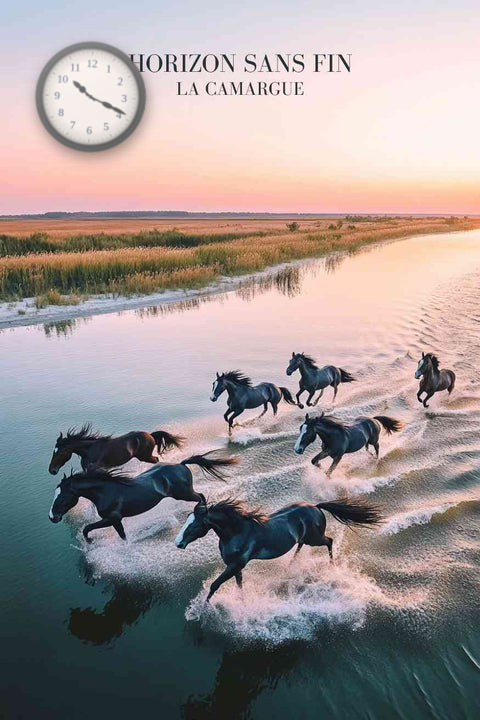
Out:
10.19
